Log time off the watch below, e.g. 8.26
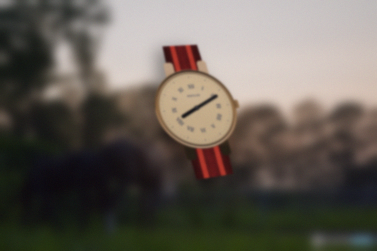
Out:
8.11
